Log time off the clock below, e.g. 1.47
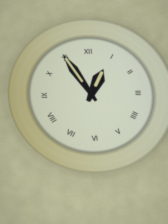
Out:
12.55
